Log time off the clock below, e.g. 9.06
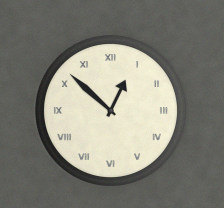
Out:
12.52
